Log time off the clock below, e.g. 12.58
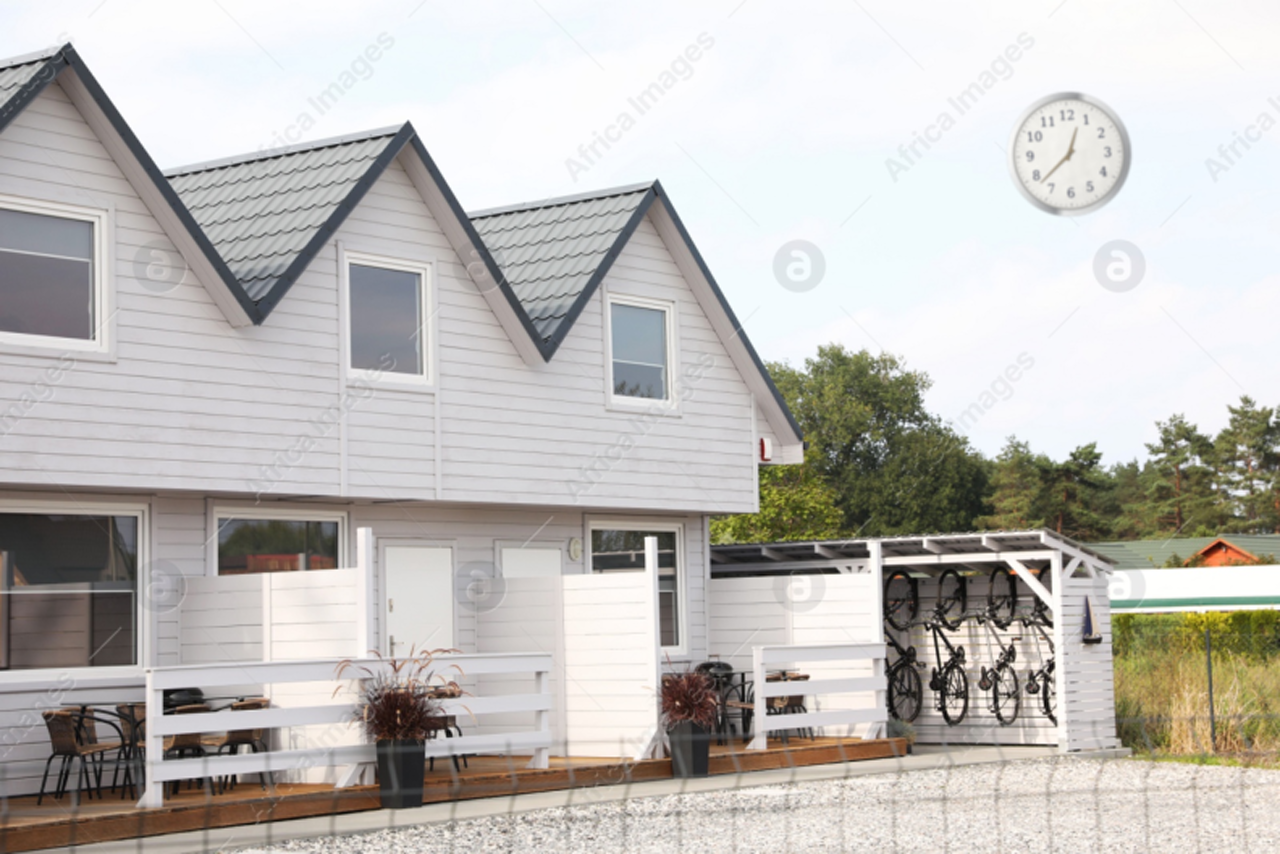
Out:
12.38
